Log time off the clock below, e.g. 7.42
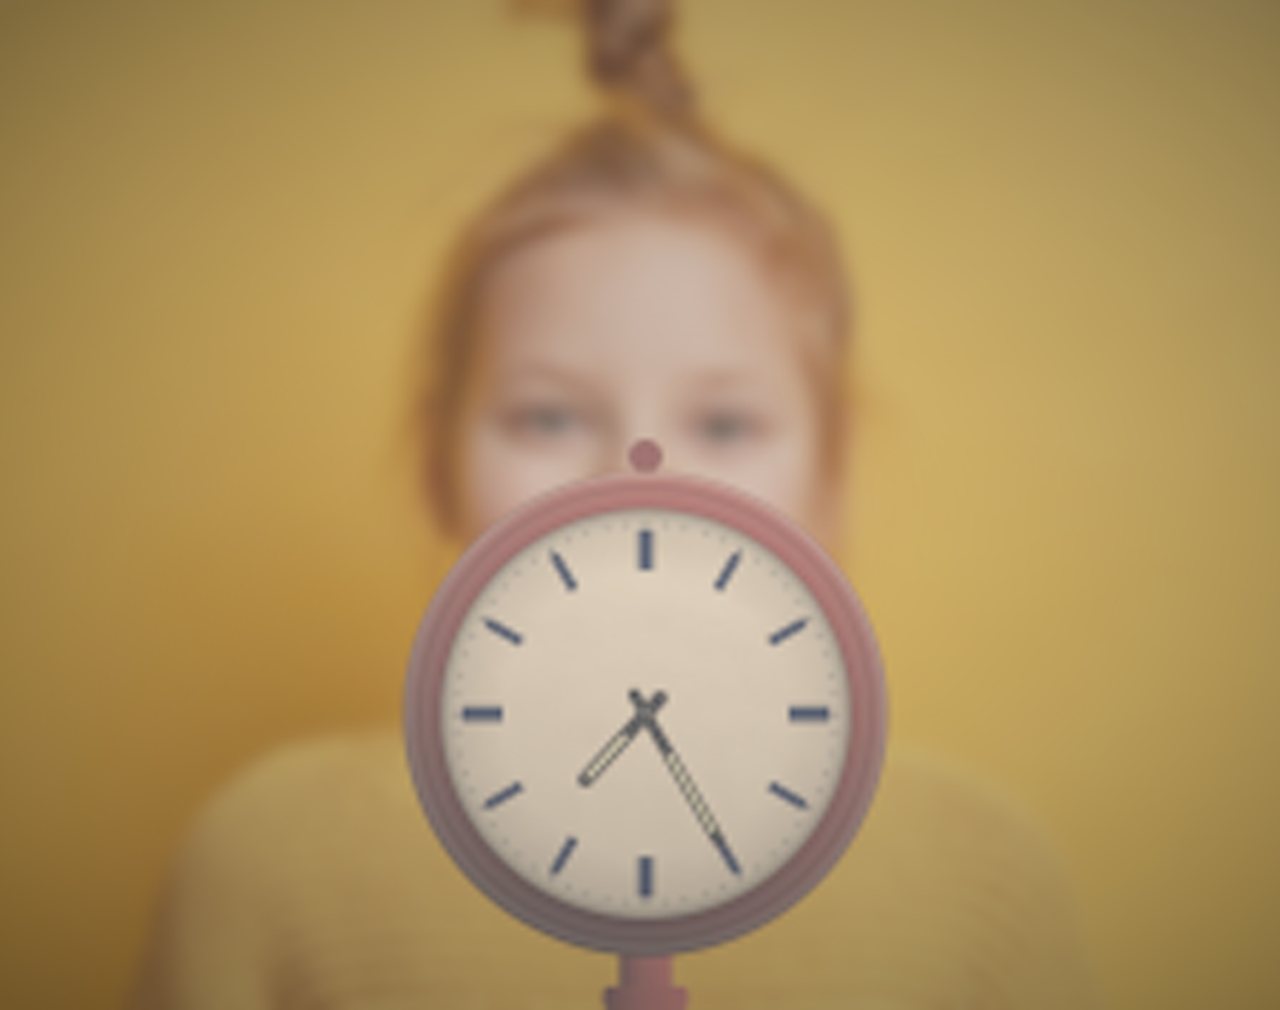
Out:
7.25
